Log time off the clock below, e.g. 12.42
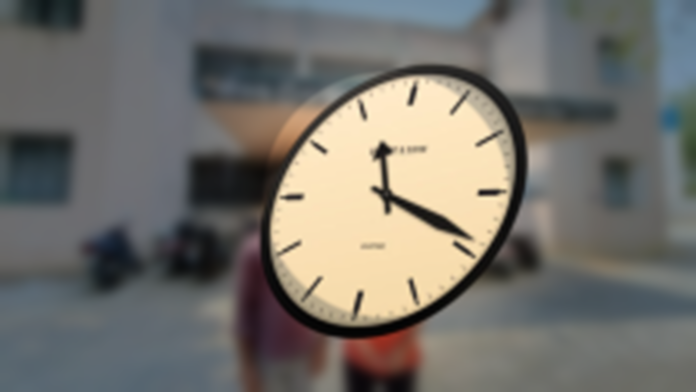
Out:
11.19
